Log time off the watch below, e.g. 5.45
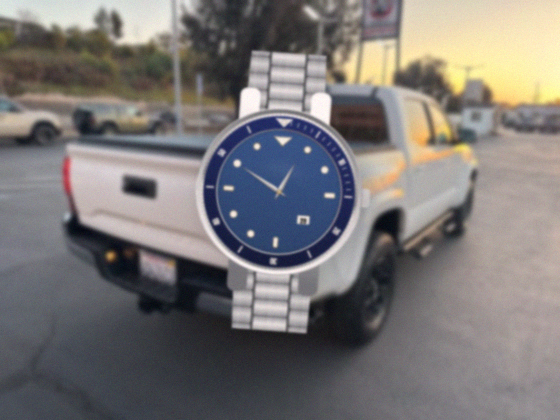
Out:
12.50
